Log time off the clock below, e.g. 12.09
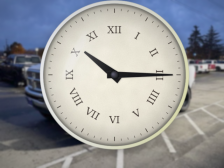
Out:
10.15
